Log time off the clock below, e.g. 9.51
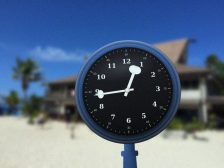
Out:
12.44
